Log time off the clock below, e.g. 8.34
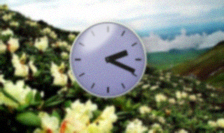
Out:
2.19
